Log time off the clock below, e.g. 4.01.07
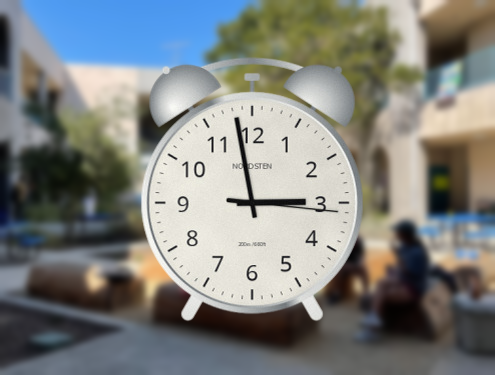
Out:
2.58.16
